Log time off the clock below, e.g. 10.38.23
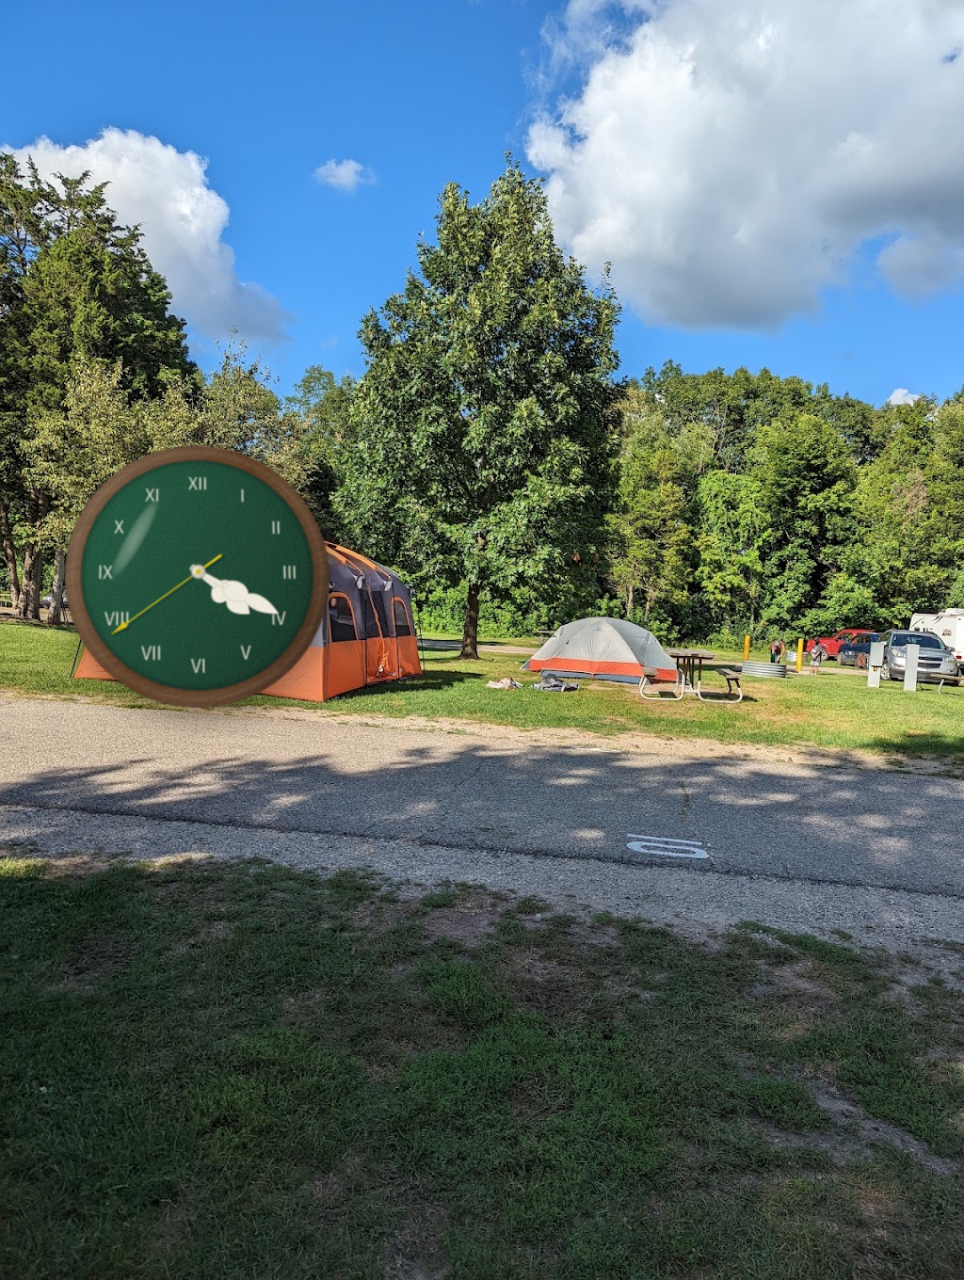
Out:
4.19.39
